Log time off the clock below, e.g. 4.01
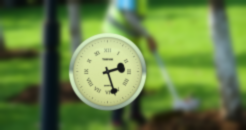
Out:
2.27
